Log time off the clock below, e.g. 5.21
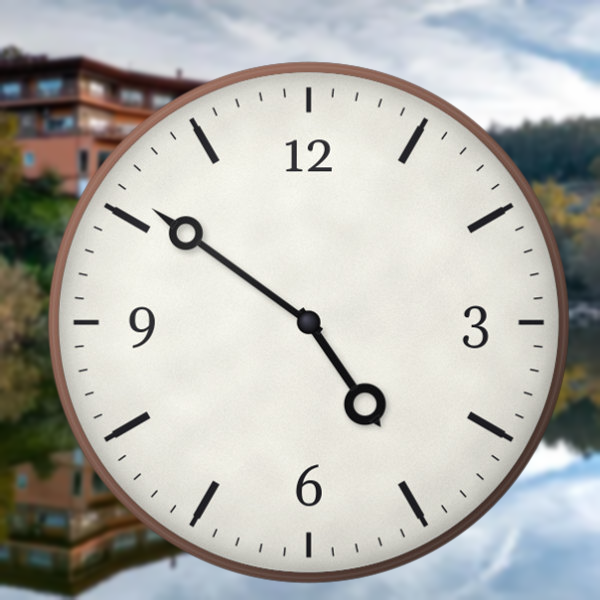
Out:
4.51
